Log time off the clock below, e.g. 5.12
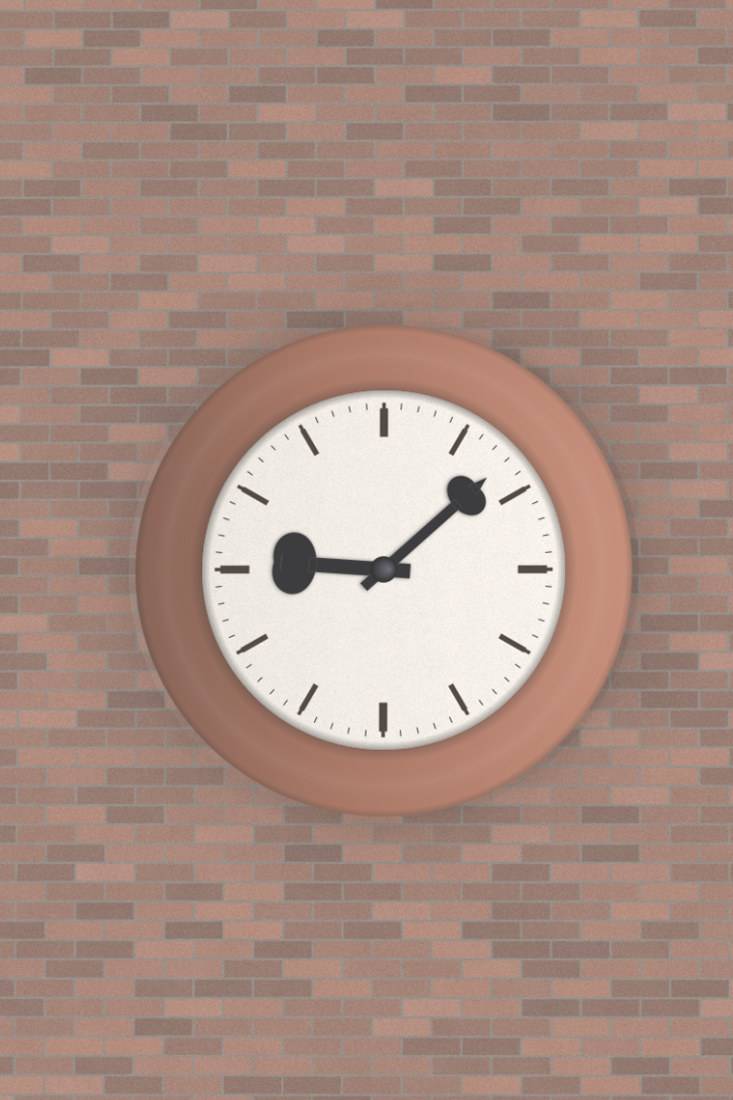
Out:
9.08
